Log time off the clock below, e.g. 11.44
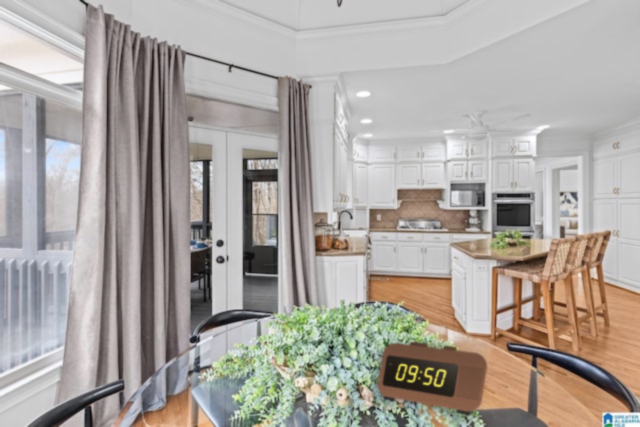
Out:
9.50
